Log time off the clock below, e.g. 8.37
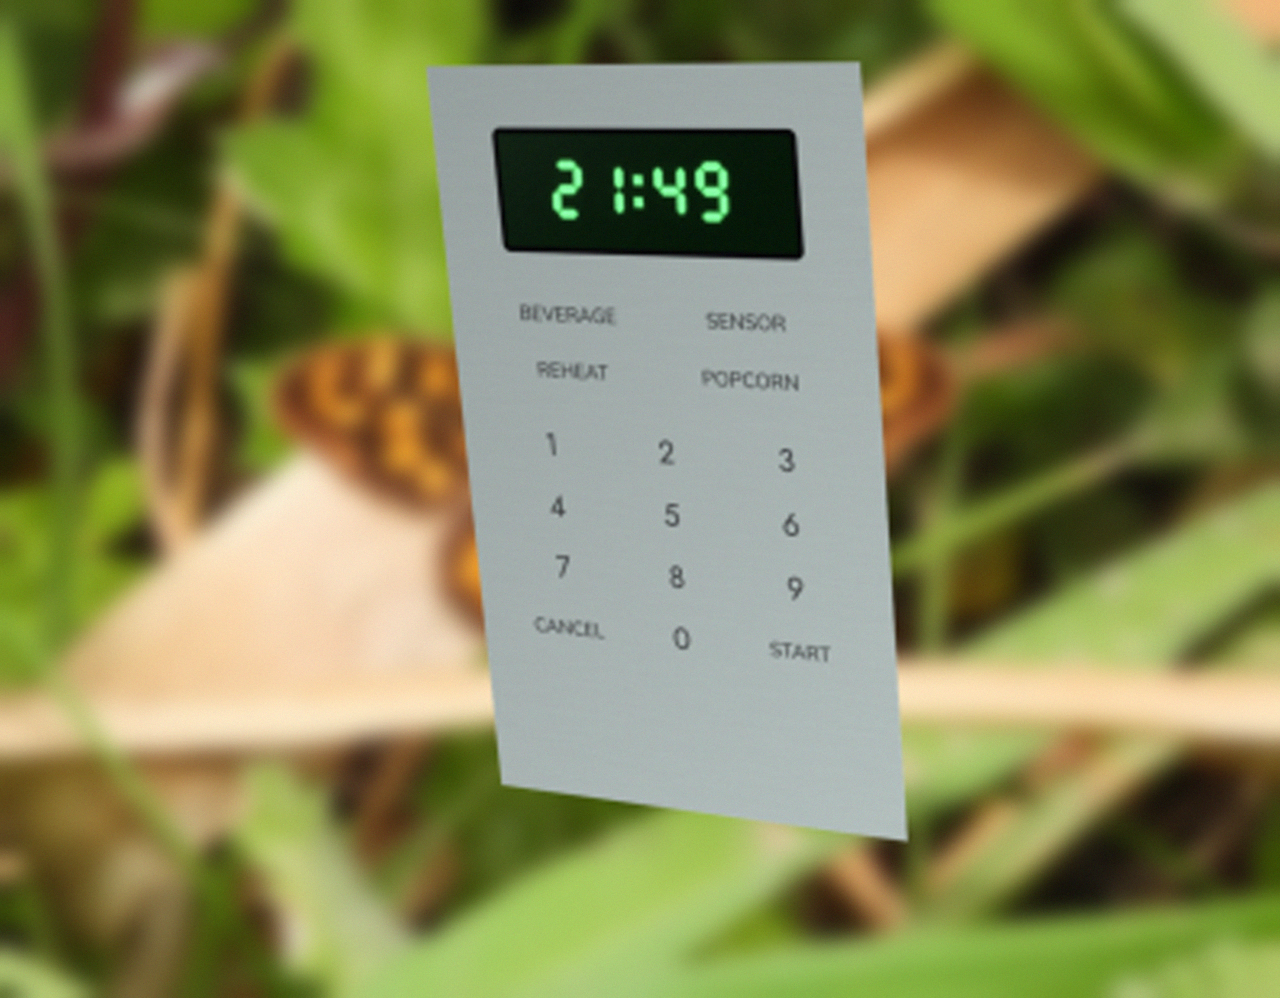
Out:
21.49
